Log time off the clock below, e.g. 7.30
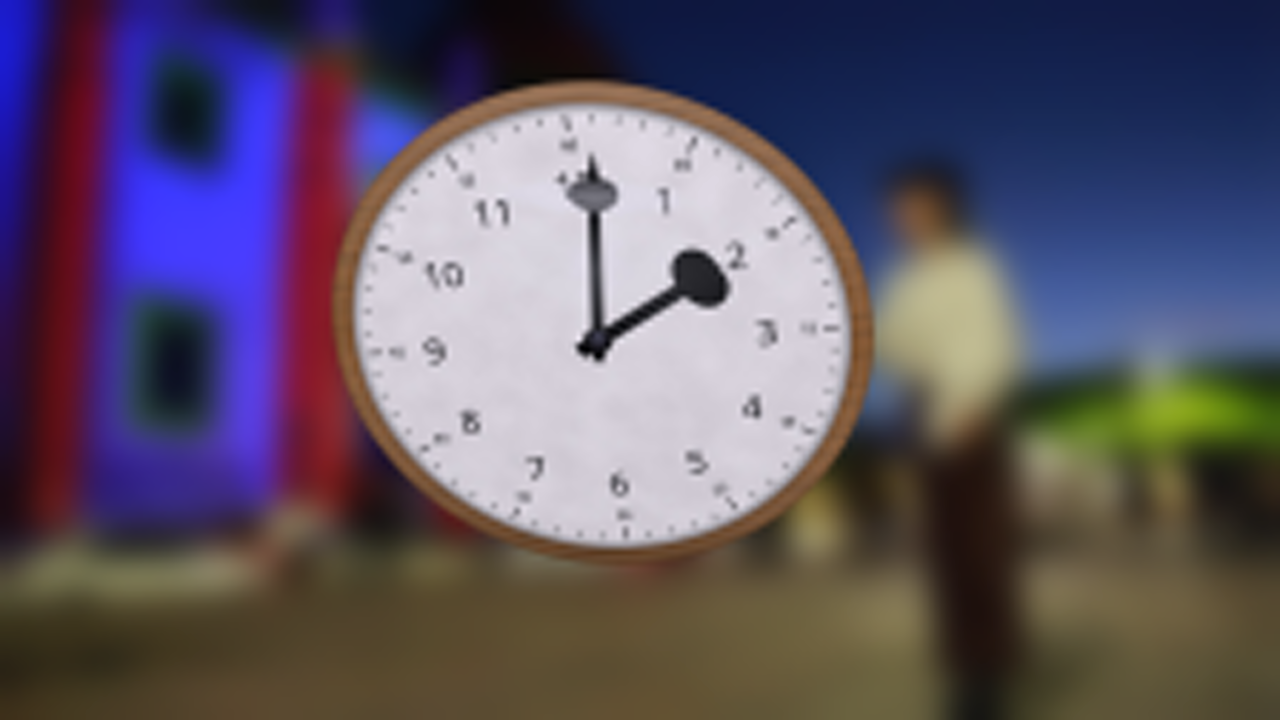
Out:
2.01
